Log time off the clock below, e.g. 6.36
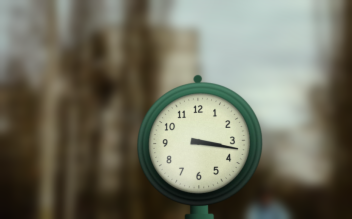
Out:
3.17
